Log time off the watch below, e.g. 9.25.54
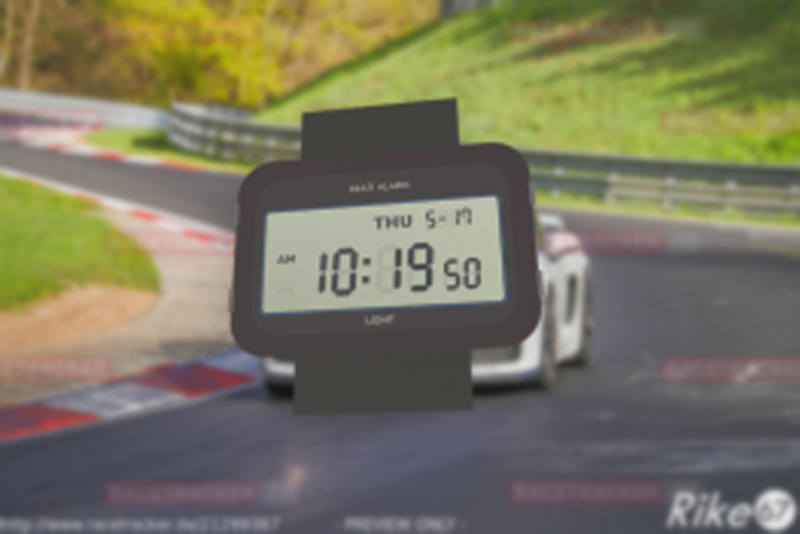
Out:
10.19.50
